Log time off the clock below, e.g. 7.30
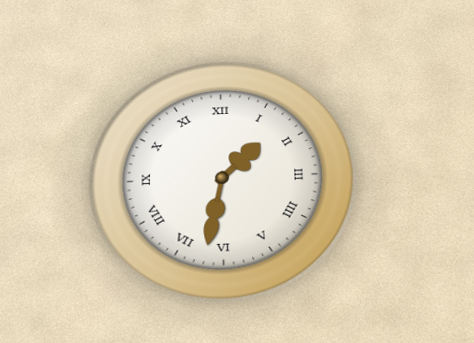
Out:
1.32
